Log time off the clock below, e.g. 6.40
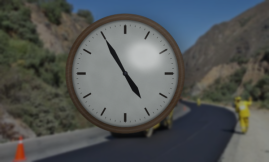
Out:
4.55
